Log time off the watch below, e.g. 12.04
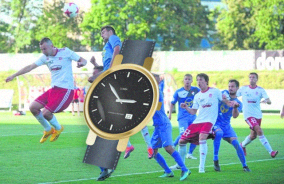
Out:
2.52
